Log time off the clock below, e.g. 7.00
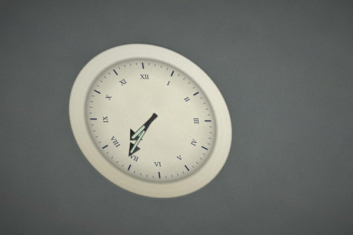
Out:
7.36
